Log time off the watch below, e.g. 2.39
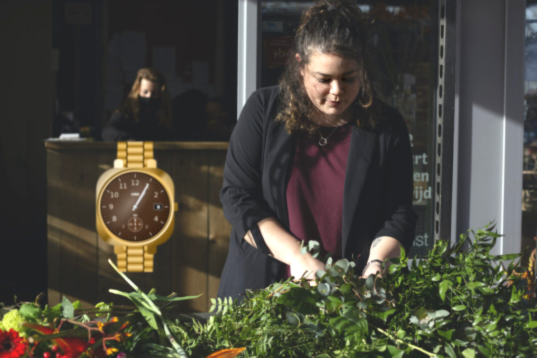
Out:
1.05
